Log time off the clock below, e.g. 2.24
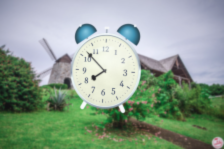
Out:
7.52
